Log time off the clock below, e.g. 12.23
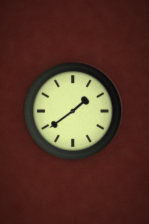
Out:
1.39
